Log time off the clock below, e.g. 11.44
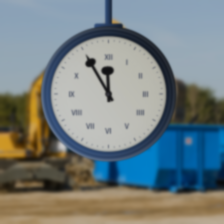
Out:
11.55
